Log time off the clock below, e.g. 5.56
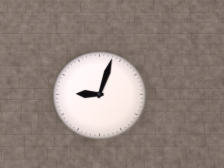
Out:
9.03
